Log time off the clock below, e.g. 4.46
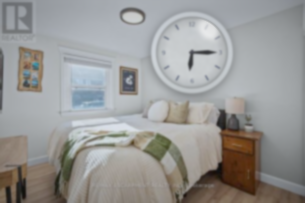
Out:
6.15
